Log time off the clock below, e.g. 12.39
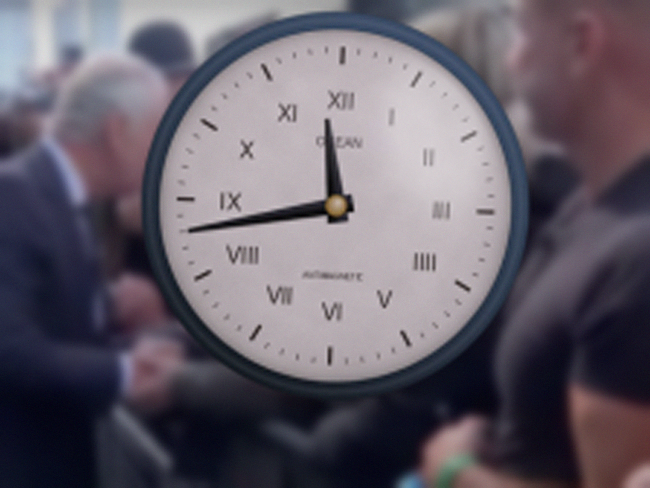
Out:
11.43
